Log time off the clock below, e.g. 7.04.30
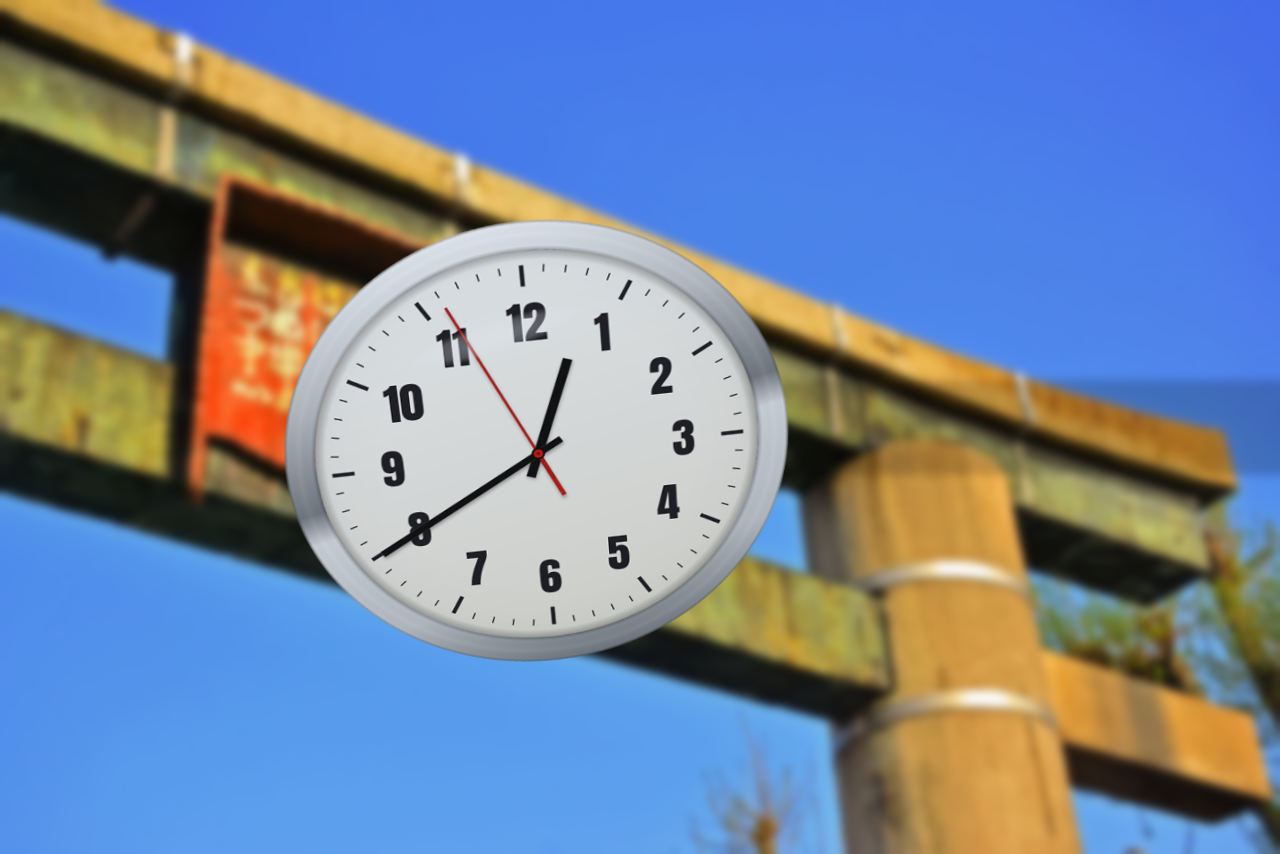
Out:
12.39.56
